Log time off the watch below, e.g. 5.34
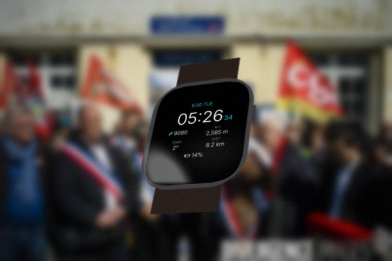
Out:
5.26
